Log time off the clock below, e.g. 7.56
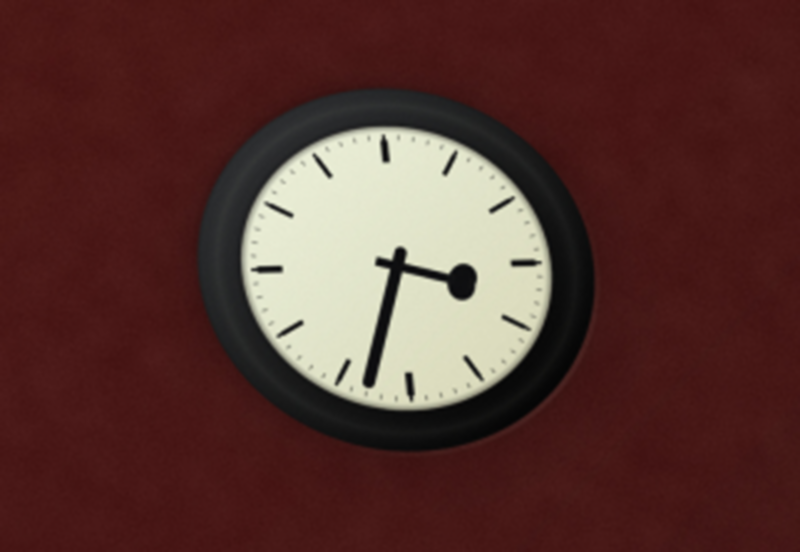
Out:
3.33
